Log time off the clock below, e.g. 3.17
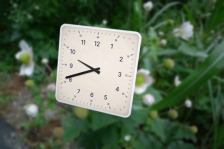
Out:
9.41
